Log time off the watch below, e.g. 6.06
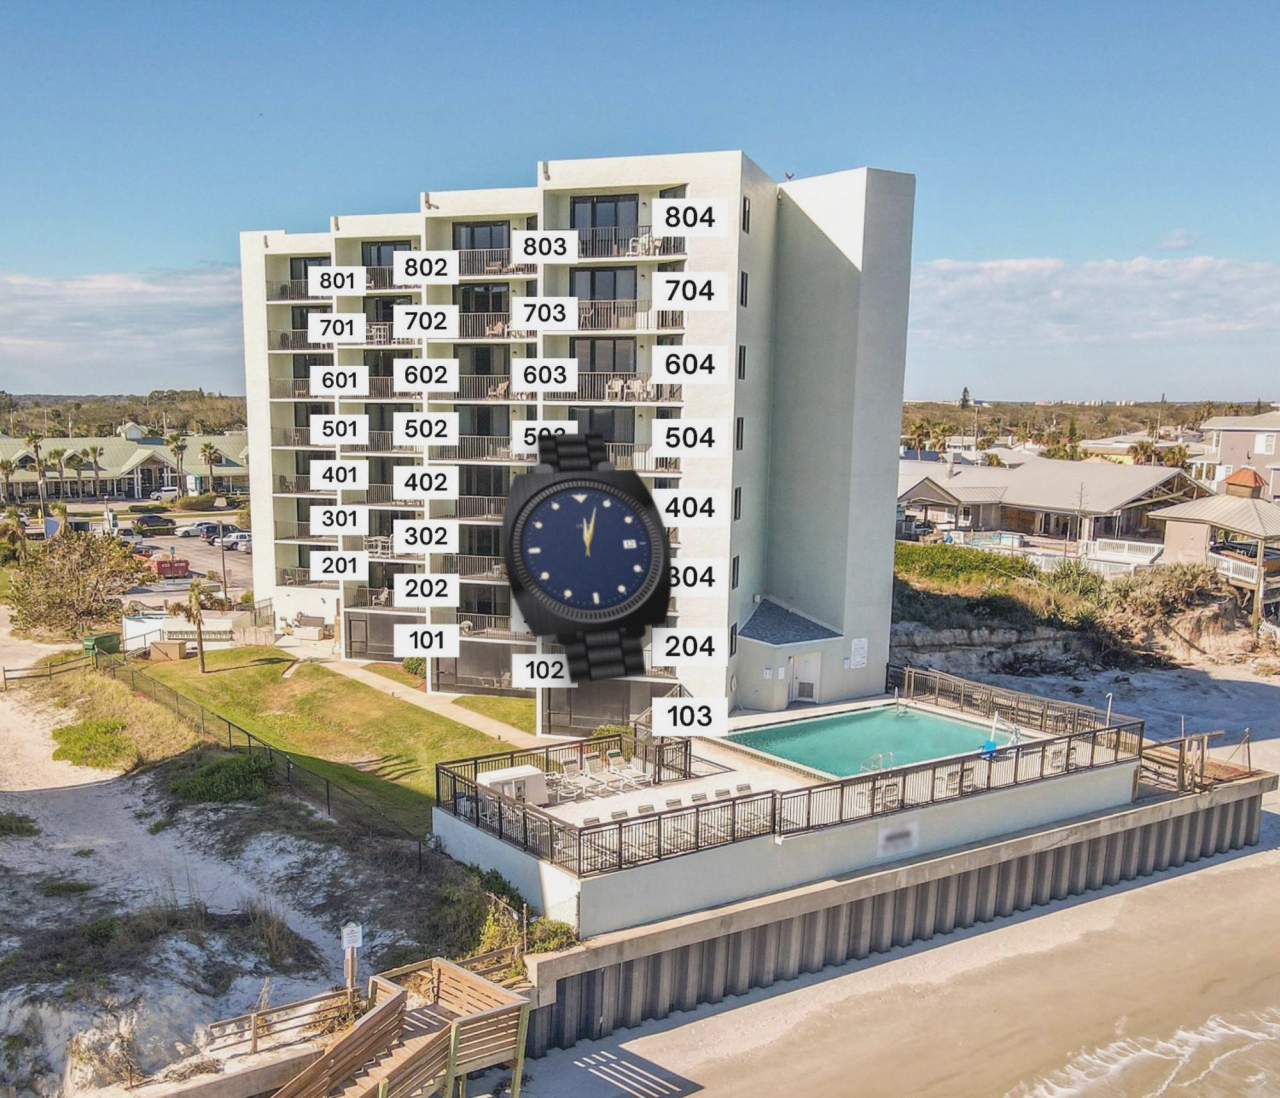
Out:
12.03
